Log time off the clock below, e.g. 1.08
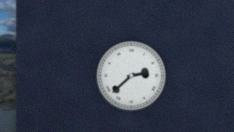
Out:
2.38
